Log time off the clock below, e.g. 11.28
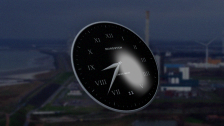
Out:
8.37
